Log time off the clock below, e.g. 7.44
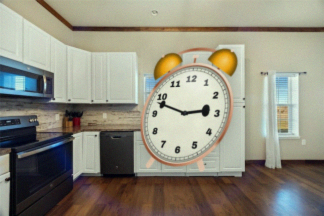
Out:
2.48
